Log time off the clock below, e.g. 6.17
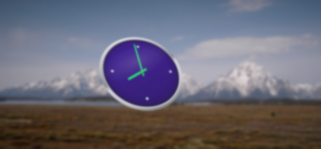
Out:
7.59
